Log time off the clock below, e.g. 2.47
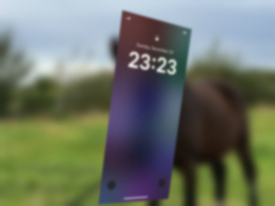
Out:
23.23
